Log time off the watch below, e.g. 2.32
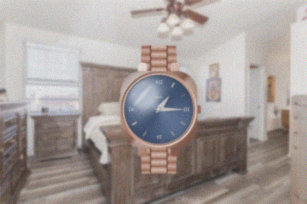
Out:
1.15
